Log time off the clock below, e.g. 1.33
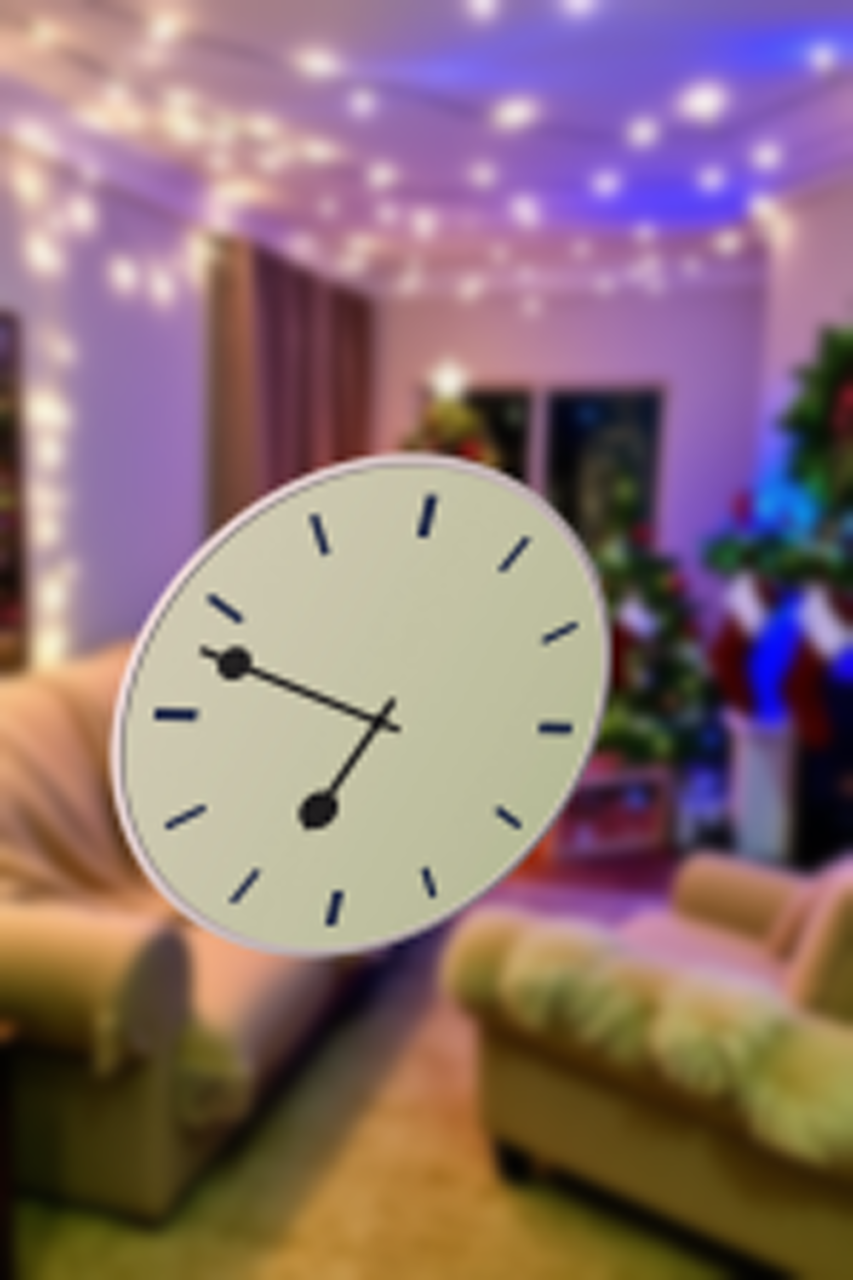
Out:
6.48
